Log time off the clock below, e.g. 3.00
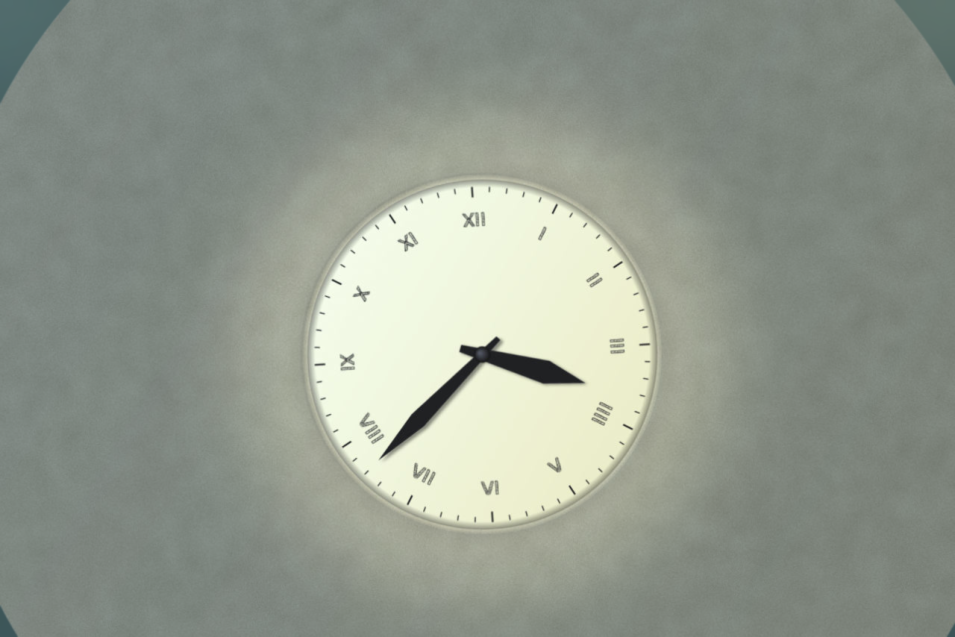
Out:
3.38
